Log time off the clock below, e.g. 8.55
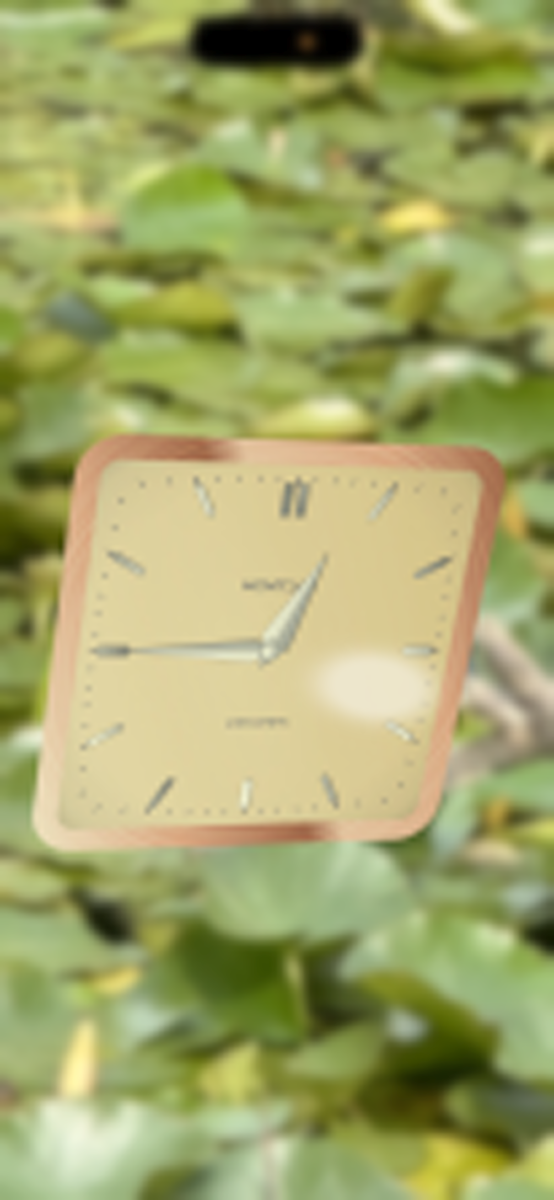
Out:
12.45
